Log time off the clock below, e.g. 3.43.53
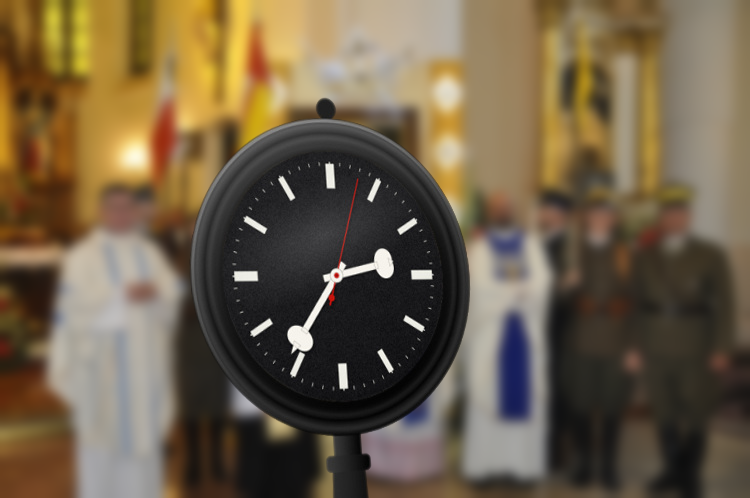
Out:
2.36.03
